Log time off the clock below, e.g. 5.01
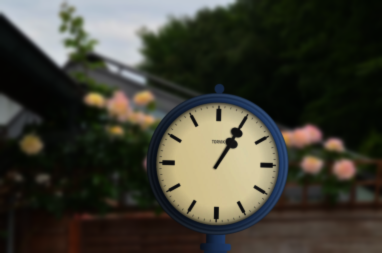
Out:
1.05
